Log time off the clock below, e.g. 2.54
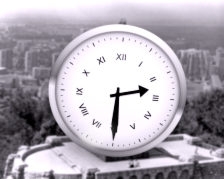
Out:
2.30
